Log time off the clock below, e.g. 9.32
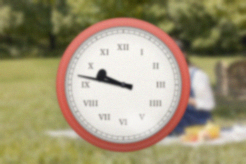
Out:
9.47
